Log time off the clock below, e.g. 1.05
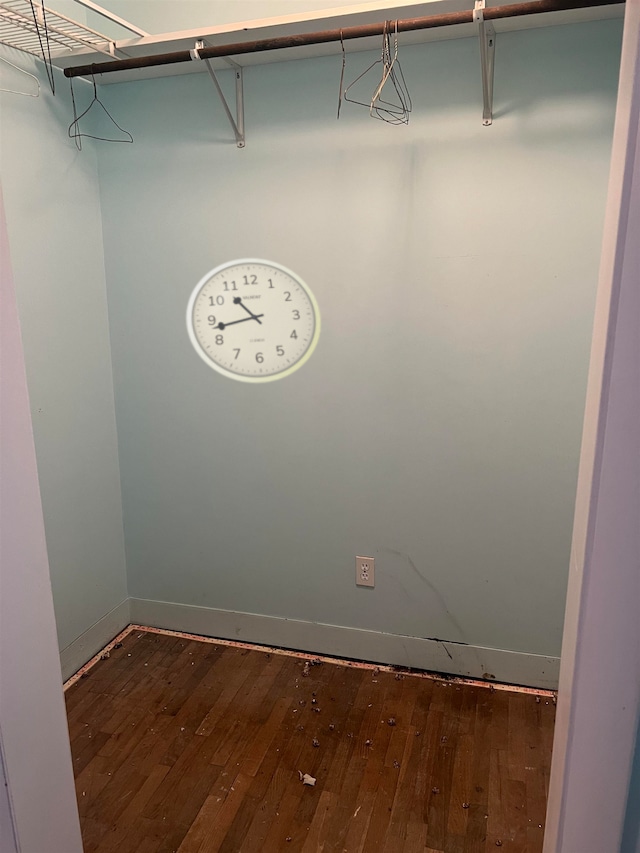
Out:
10.43
